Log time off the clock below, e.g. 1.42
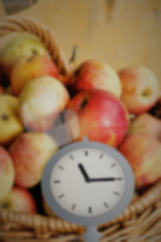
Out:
11.15
